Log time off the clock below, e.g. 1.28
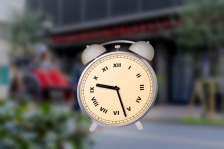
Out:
9.27
